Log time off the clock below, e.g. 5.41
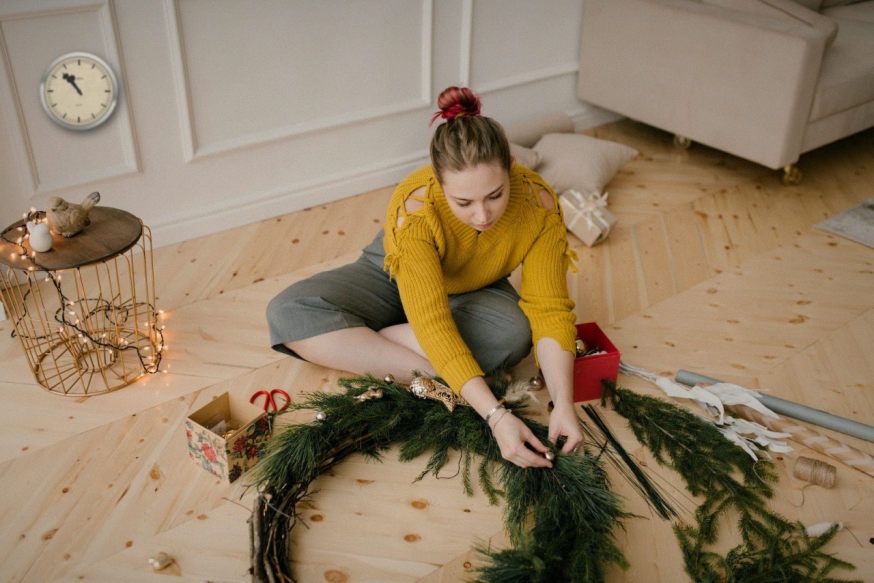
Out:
10.53
